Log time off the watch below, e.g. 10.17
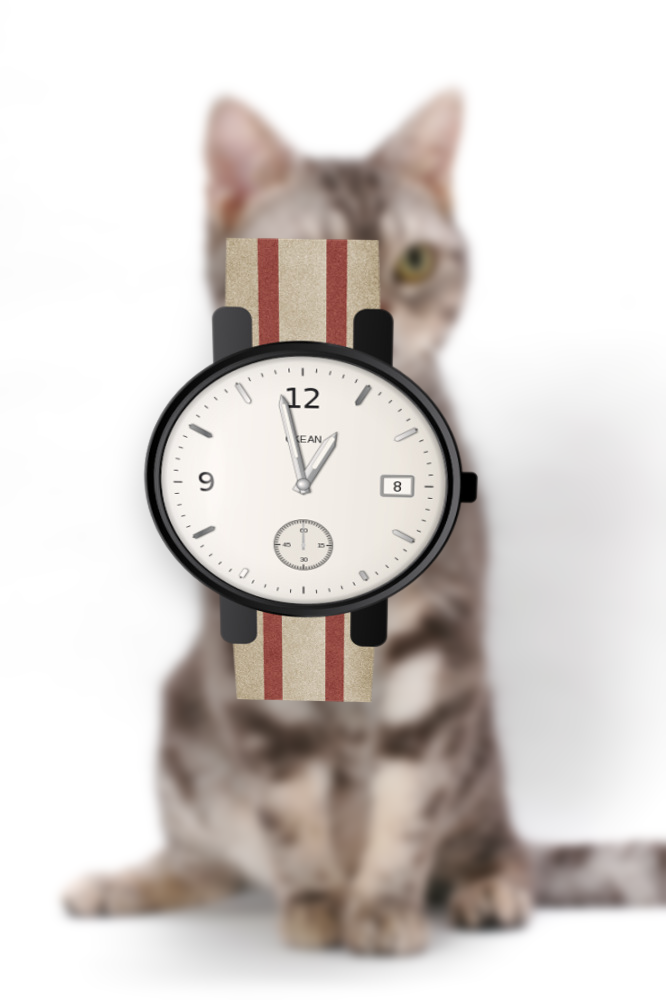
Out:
12.58
